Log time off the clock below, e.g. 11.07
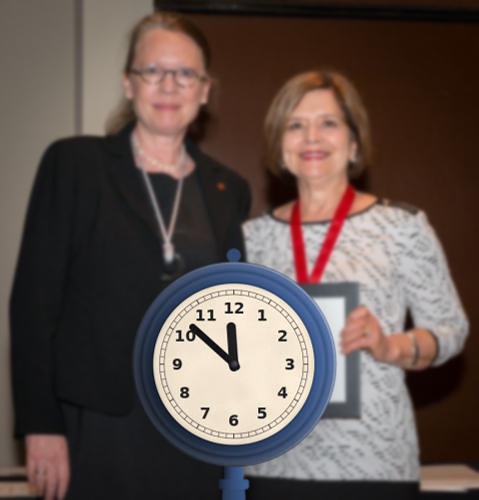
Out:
11.52
